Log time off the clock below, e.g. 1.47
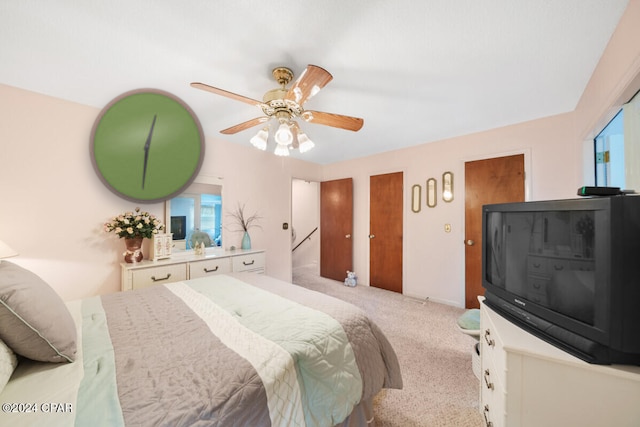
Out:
12.31
